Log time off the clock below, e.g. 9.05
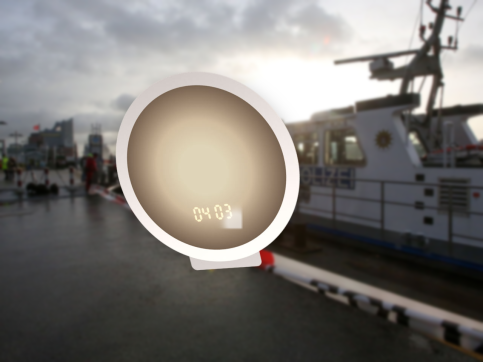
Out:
4.03
